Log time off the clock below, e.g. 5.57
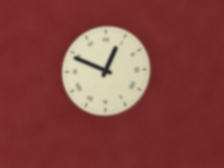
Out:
12.49
